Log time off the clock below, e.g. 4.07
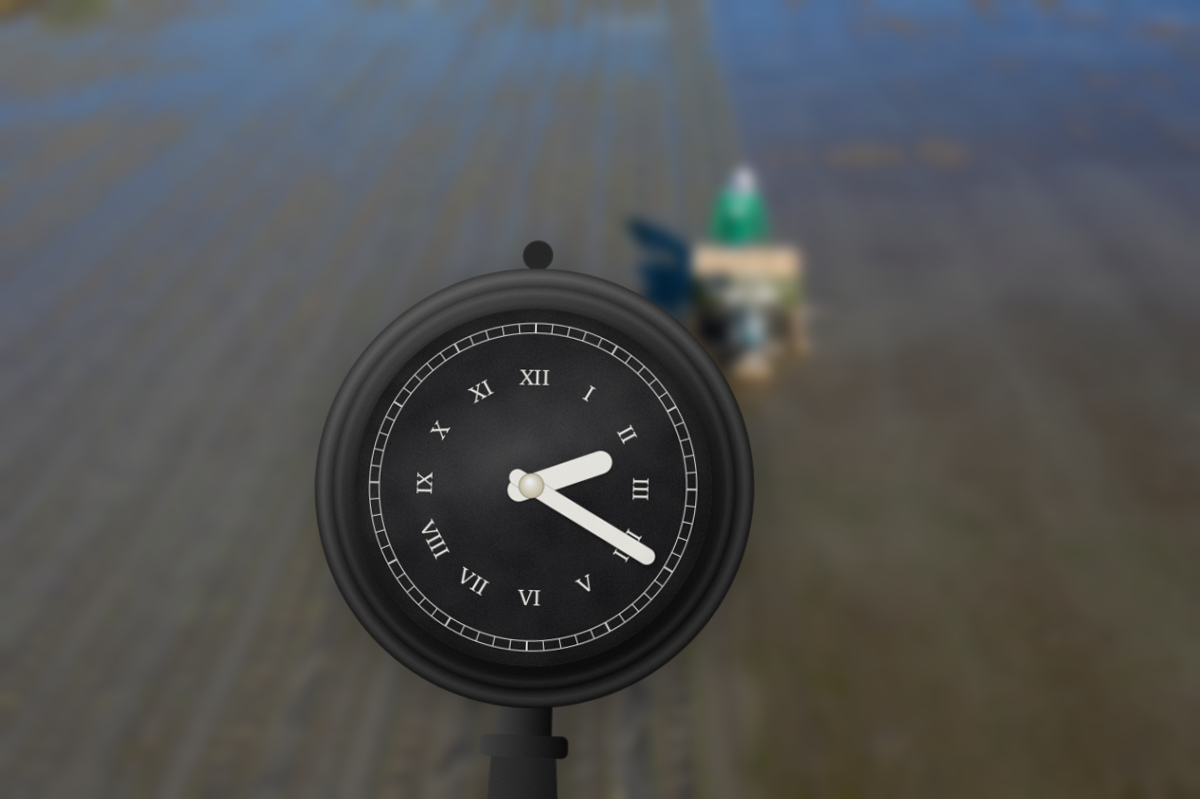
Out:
2.20
